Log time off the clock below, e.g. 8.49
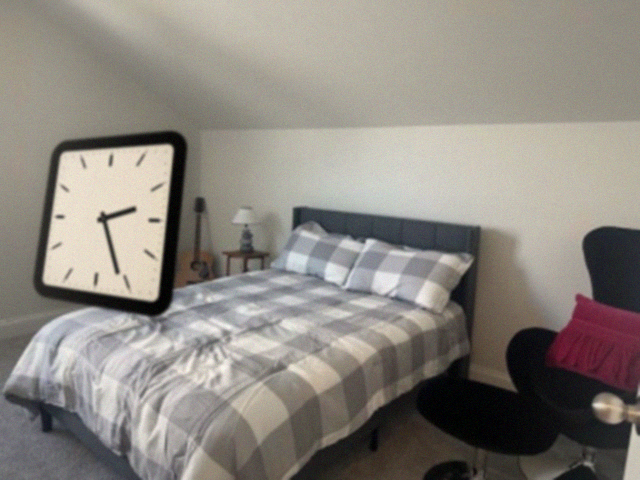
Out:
2.26
